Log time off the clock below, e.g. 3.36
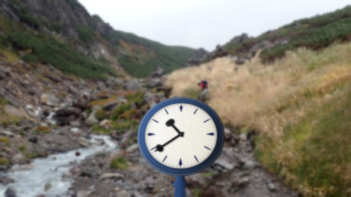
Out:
10.39
